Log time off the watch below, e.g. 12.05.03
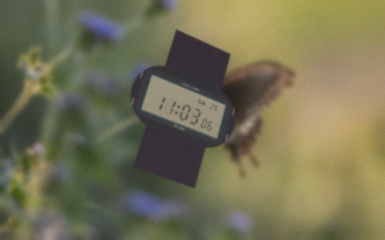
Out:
11.03.06
